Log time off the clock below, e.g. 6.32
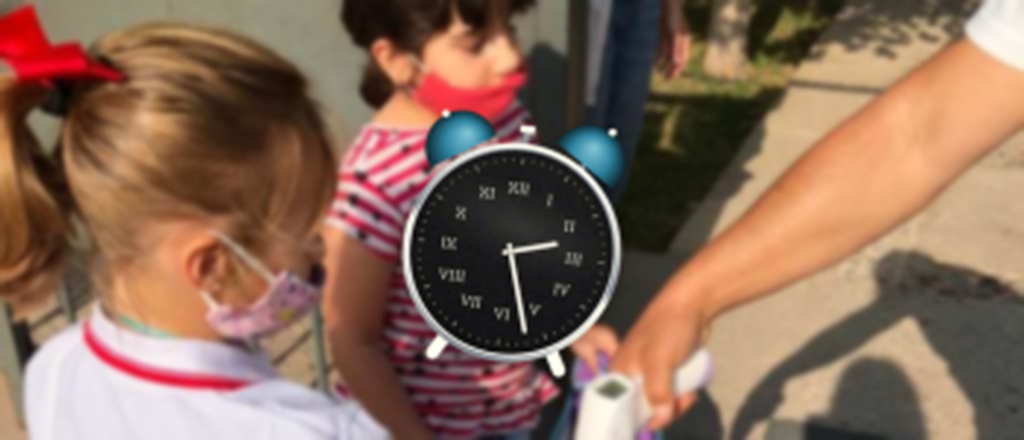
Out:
2.27
